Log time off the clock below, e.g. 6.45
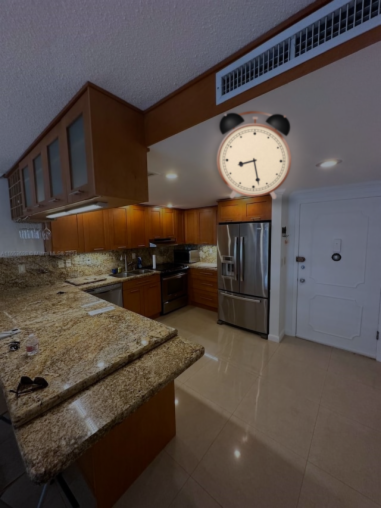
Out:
8.28
